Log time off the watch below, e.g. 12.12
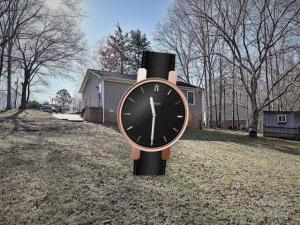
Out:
11.30
